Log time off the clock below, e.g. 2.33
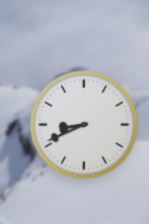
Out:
8.41
